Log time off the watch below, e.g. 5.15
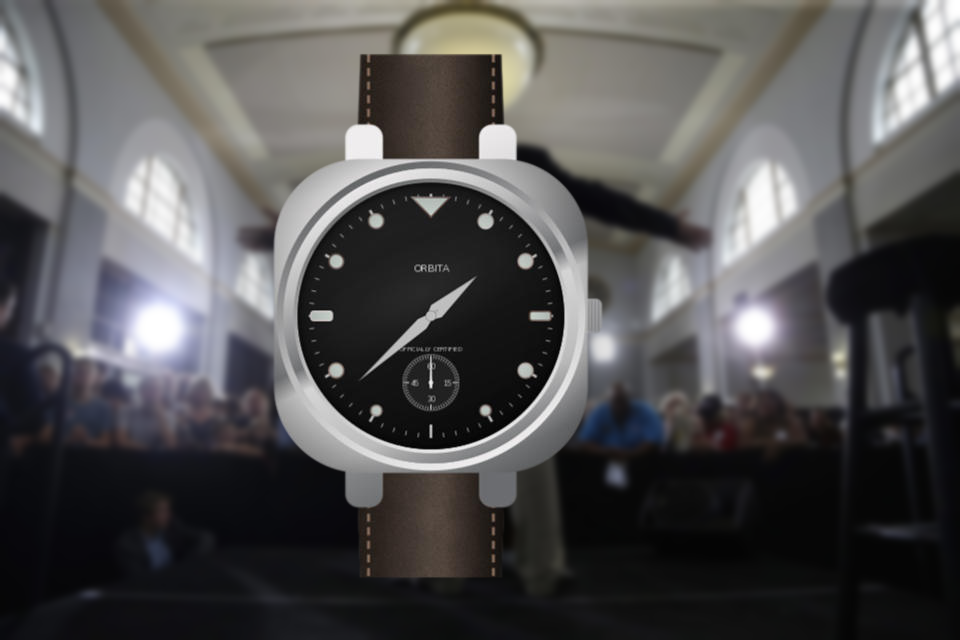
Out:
1.38
